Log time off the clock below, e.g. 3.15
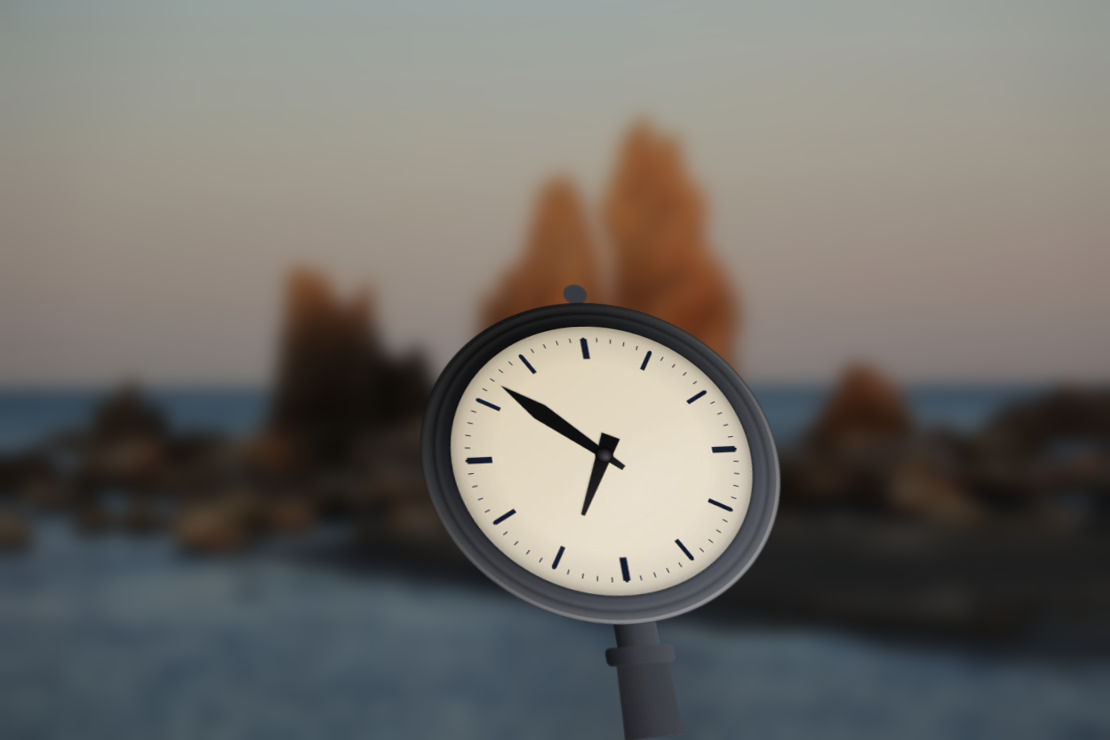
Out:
6.52
